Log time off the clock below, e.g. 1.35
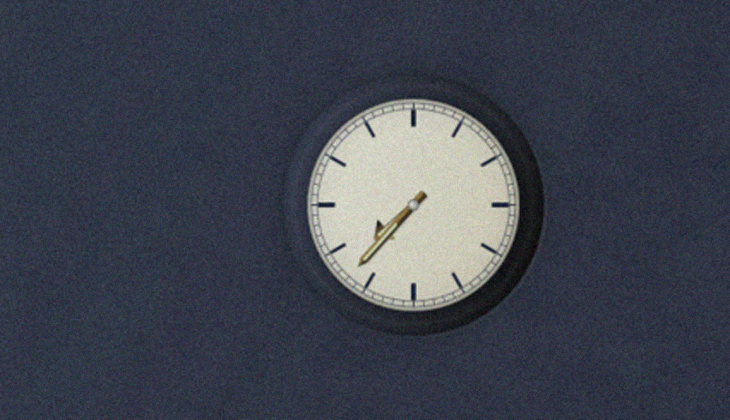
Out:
7.37
